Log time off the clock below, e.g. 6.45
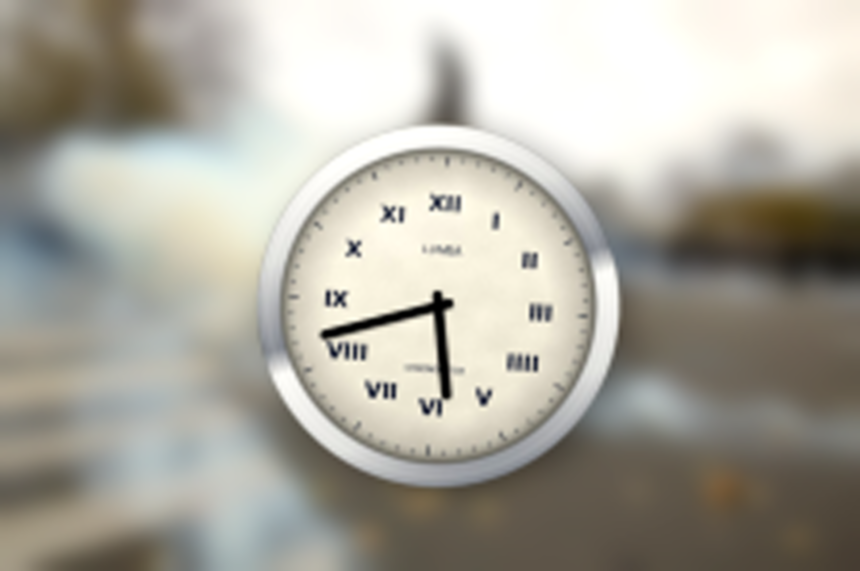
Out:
5.42
